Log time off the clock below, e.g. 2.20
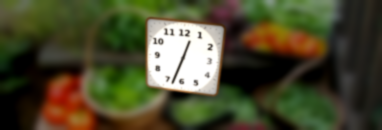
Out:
12.33
